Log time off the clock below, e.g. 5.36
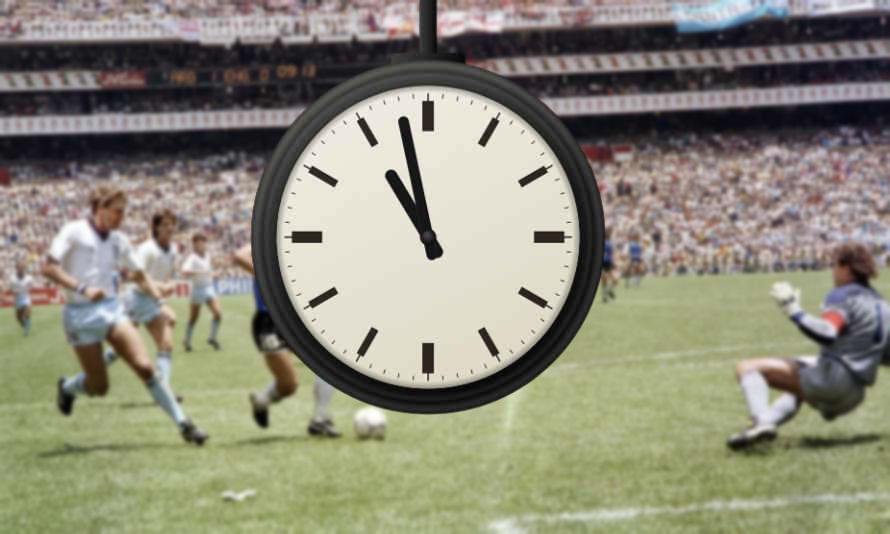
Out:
10.58
